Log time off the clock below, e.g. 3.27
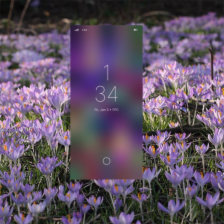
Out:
1.34
